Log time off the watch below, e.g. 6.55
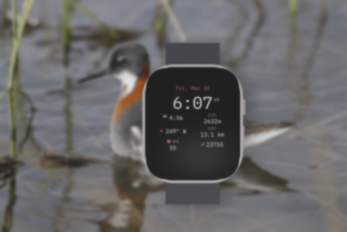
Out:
6.07
